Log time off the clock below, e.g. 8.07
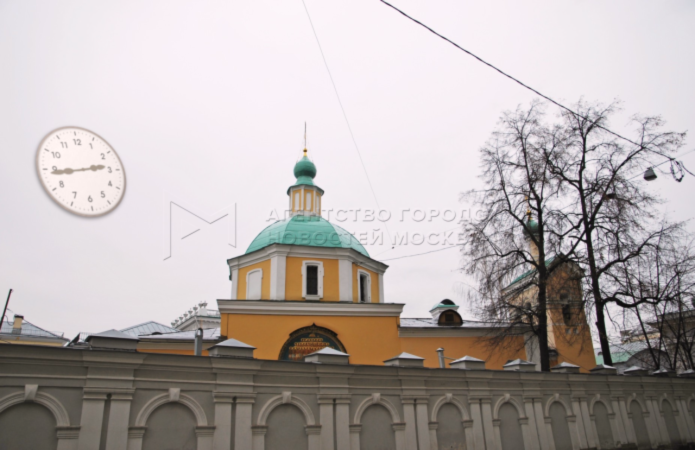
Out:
2.44
